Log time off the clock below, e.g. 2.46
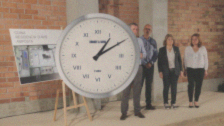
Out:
1.10
